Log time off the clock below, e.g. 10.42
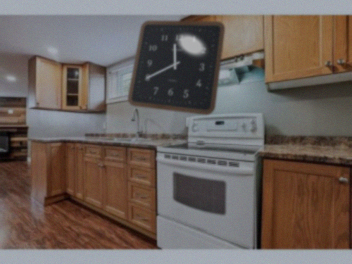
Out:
11.40
